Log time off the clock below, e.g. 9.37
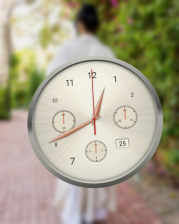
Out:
12.41
